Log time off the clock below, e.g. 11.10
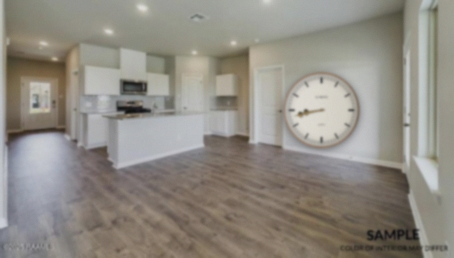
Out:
8.43
